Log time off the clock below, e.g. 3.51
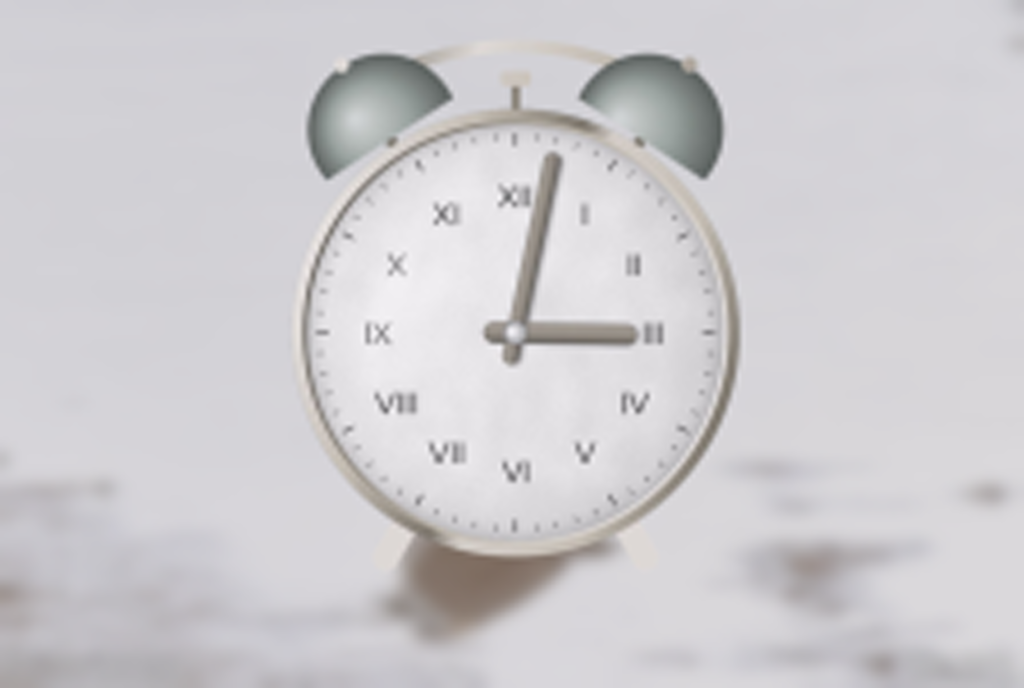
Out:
3.02
